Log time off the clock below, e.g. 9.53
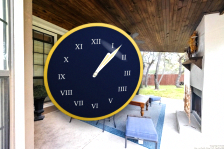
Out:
1.07
